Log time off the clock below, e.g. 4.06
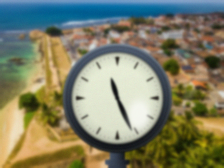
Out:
11.26
